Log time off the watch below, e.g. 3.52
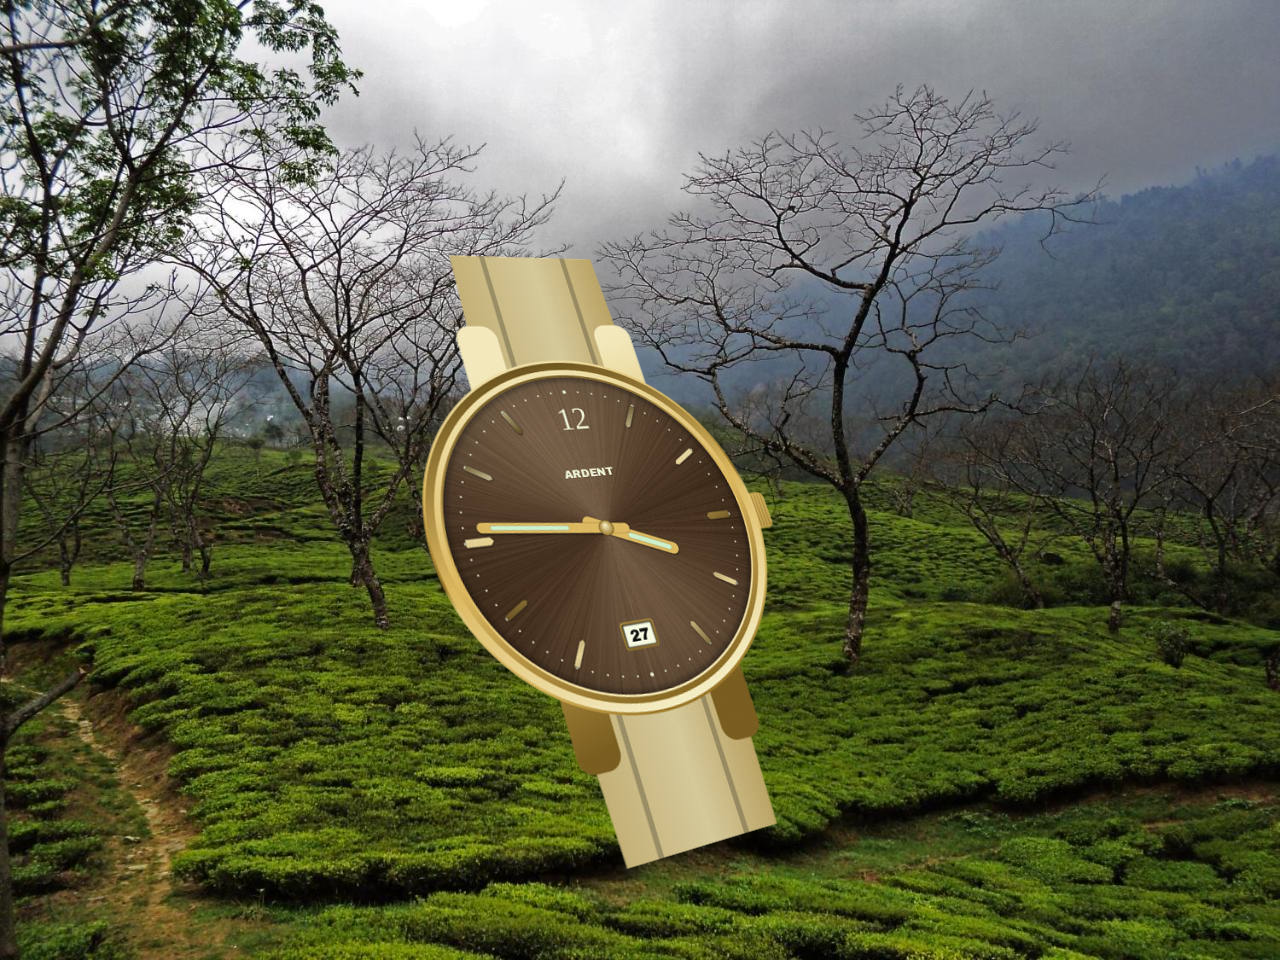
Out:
3.46
